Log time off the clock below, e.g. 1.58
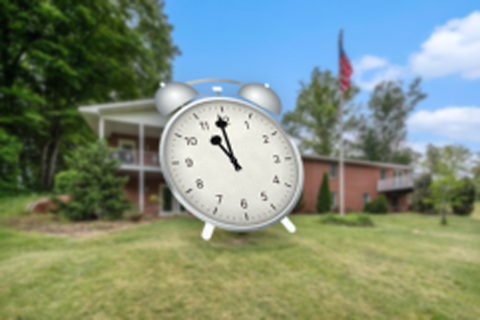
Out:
10.59
